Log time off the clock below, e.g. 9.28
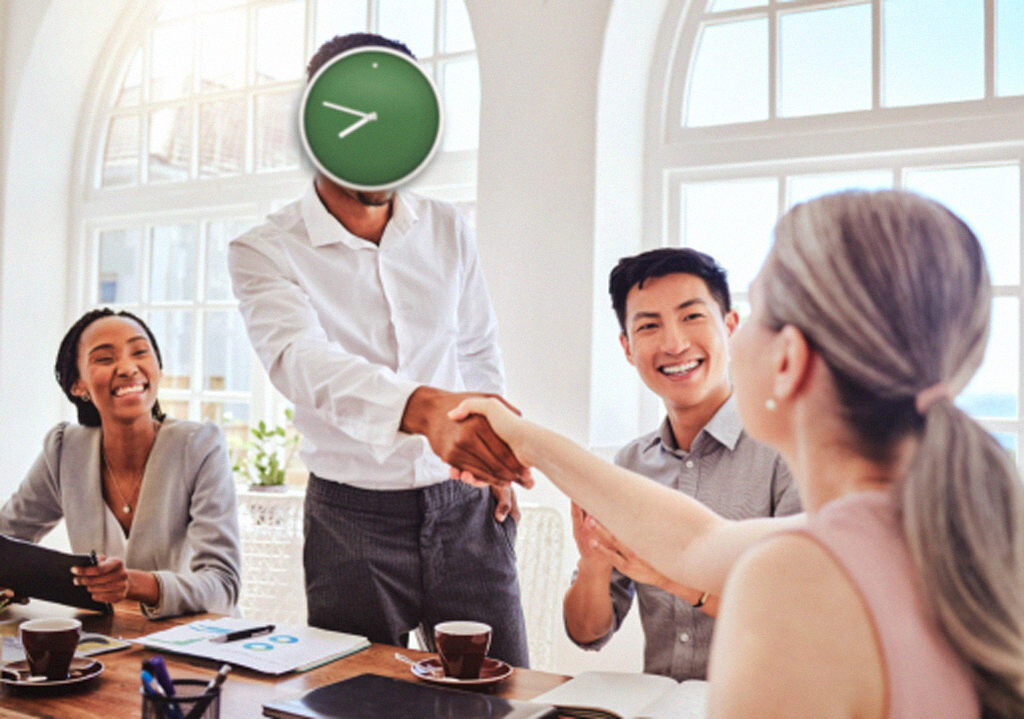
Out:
7.47
